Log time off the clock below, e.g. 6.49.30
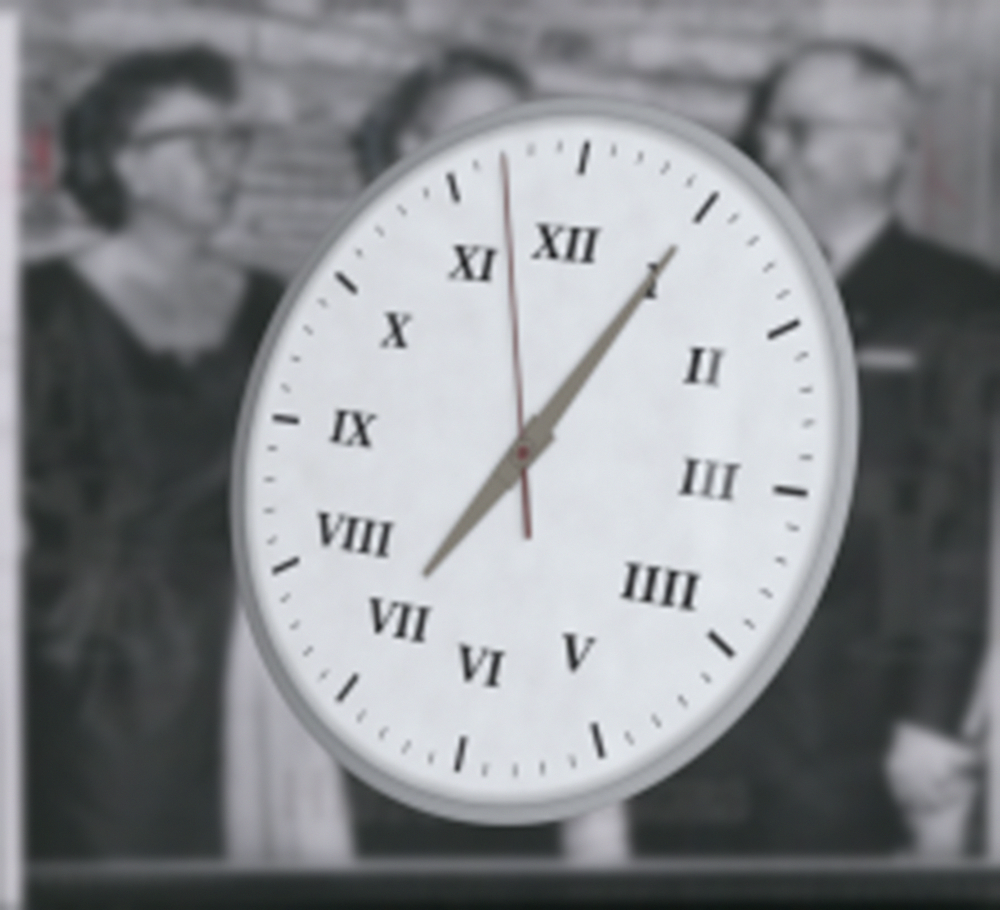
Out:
7.04.57
